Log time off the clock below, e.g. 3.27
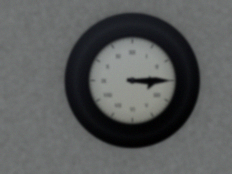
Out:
3.15
